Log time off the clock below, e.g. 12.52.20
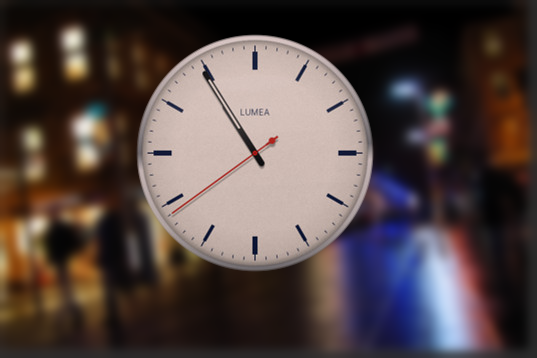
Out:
10.54.39
